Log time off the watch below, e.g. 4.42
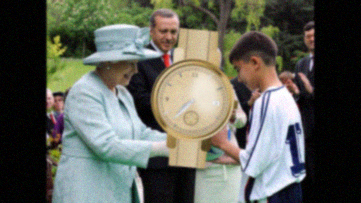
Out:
7.37
